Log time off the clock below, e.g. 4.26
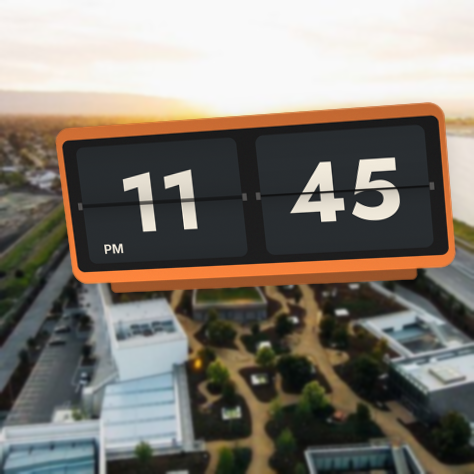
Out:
11.45
